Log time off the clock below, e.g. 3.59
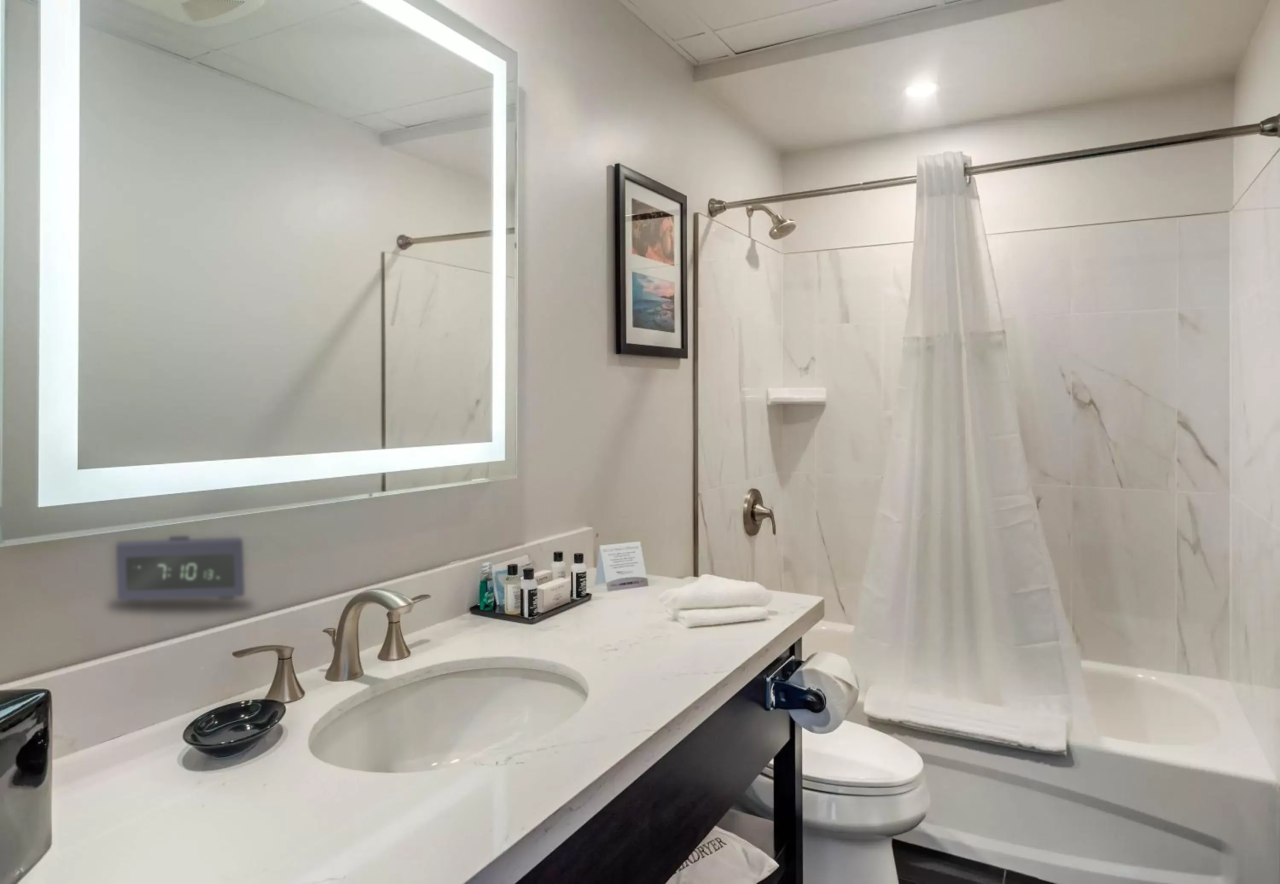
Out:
7.10
